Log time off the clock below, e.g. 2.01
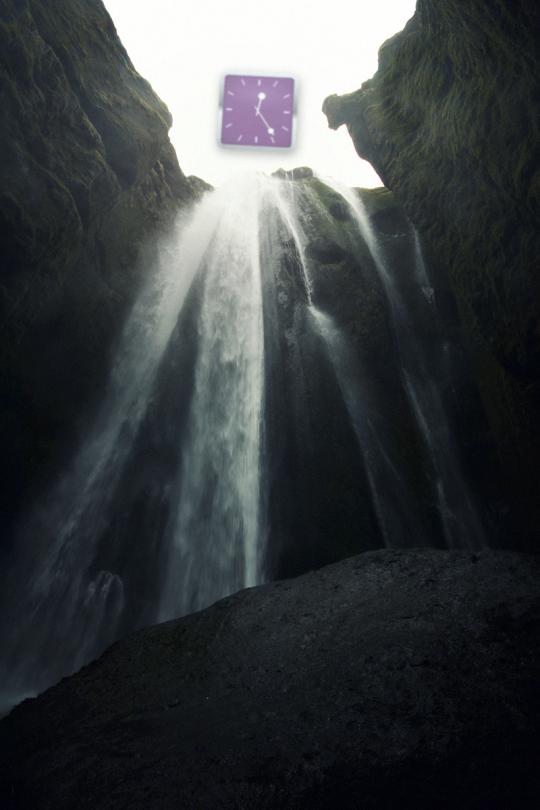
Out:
12.24
